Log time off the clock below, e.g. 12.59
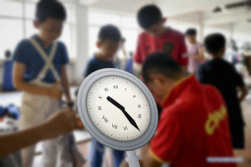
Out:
10.25
